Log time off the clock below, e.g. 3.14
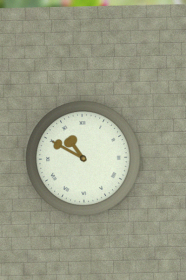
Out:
10.50
